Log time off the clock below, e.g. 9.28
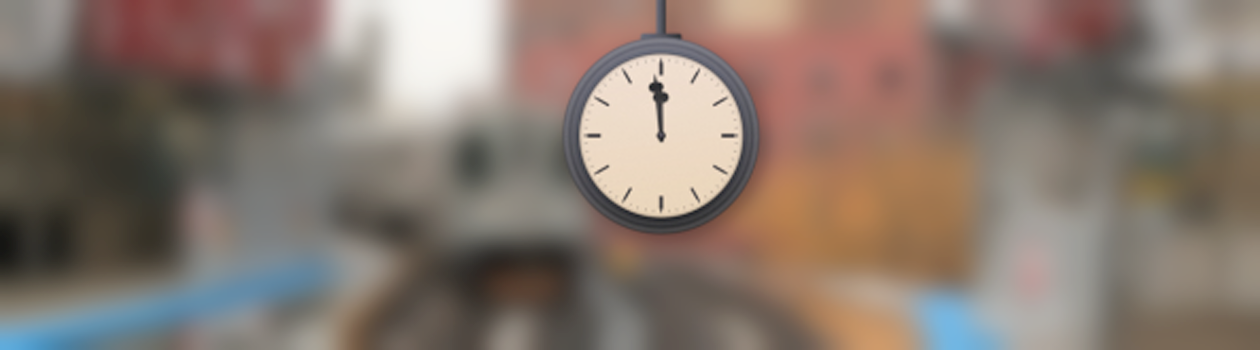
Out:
11.59
